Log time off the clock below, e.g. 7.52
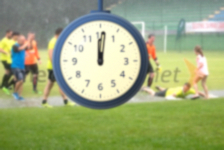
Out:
12.01
